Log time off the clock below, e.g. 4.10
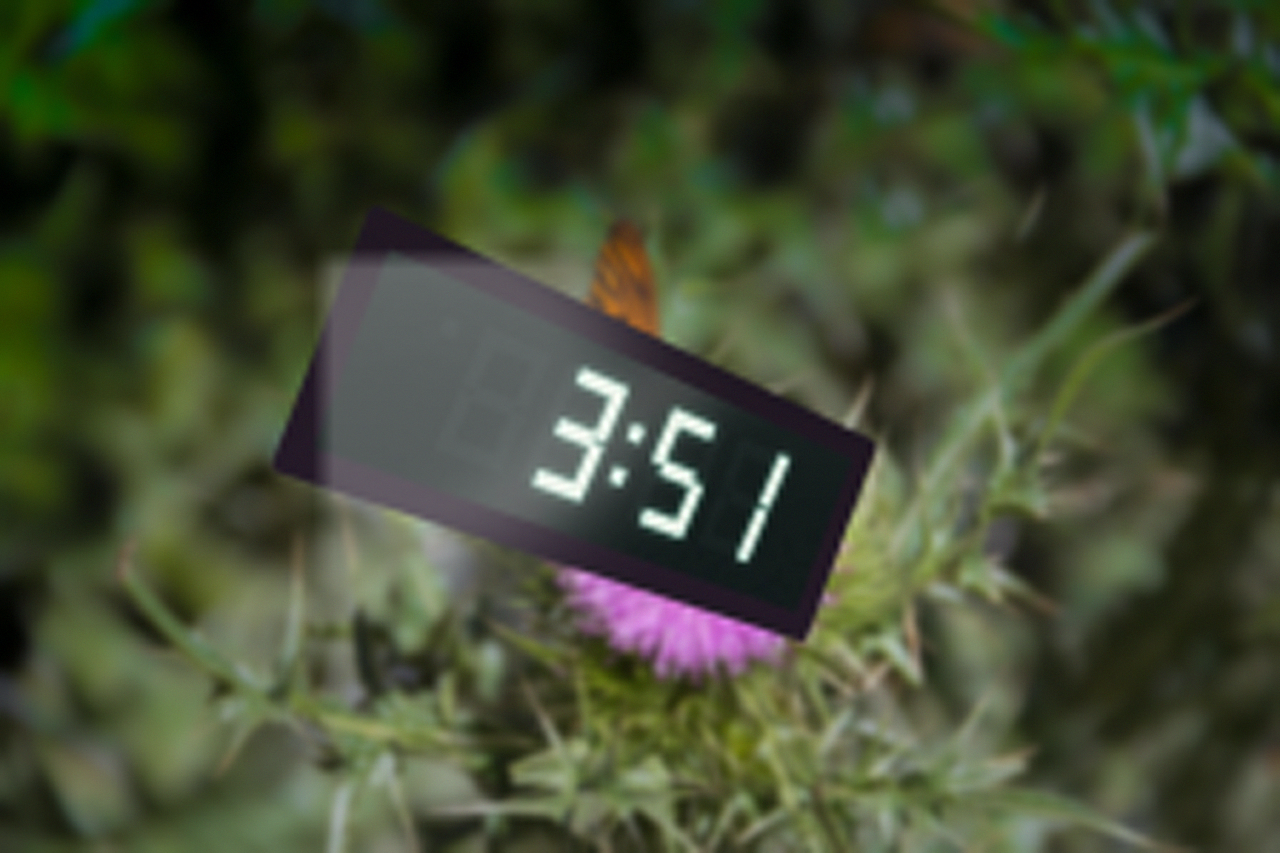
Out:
3.51
